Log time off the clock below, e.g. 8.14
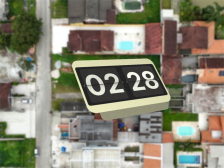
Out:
2.28
